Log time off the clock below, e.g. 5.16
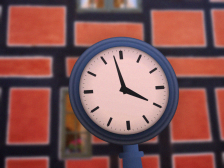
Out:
3.58
